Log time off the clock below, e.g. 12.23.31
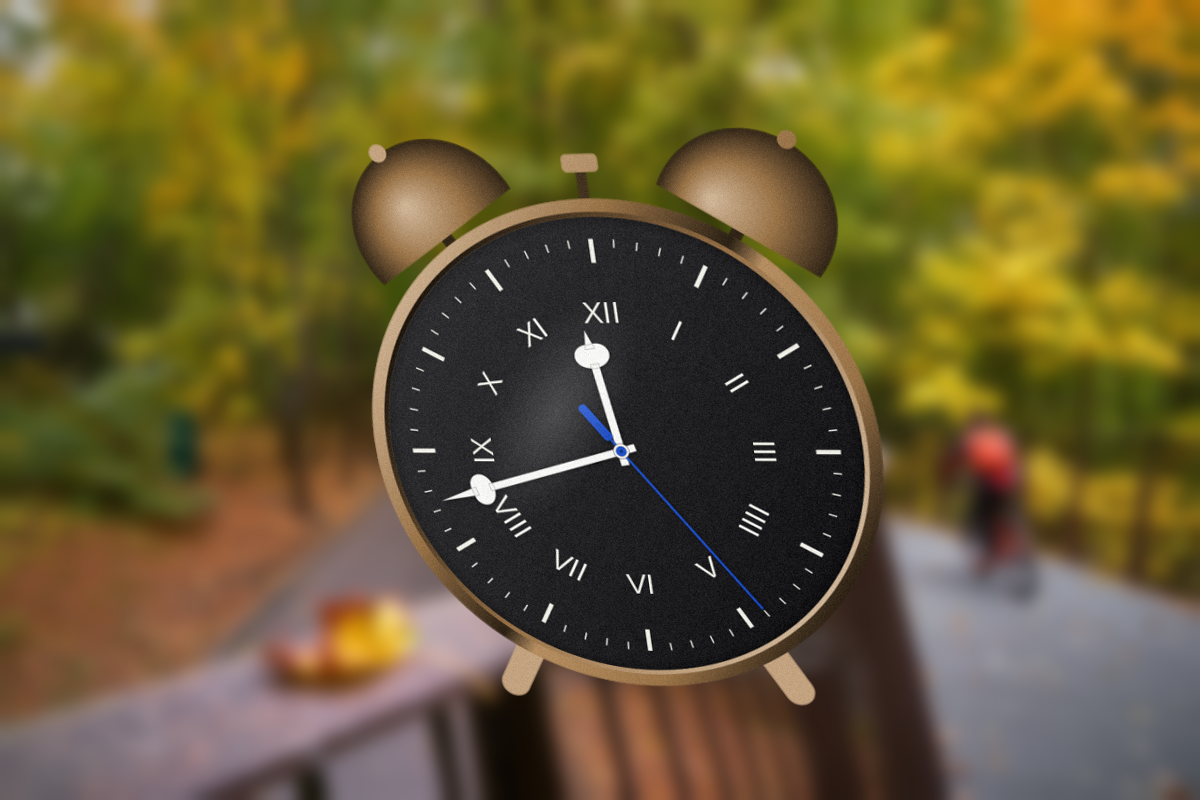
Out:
11.42.24
